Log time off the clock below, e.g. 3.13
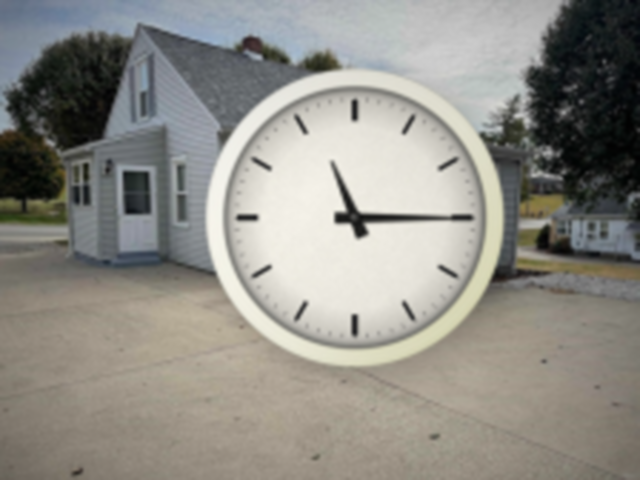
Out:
11.15
